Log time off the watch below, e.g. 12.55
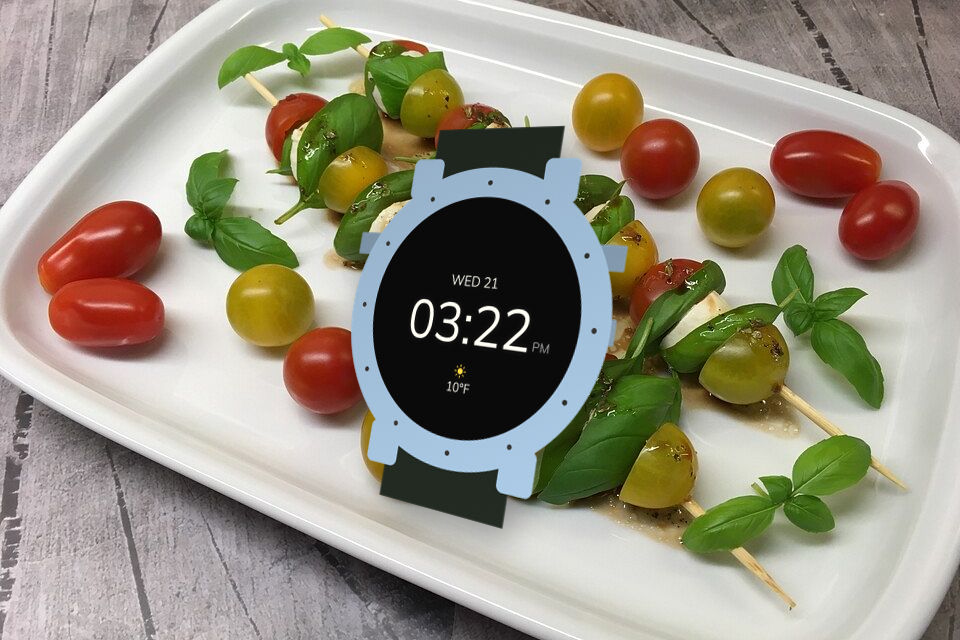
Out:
3.22
